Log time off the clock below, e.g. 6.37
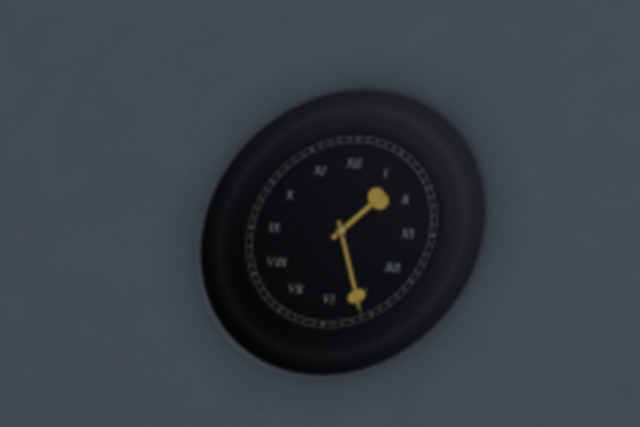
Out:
1.26
